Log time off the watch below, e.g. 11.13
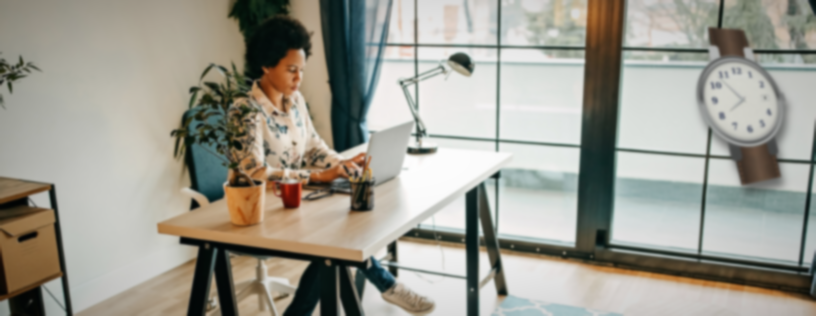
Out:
7.53
